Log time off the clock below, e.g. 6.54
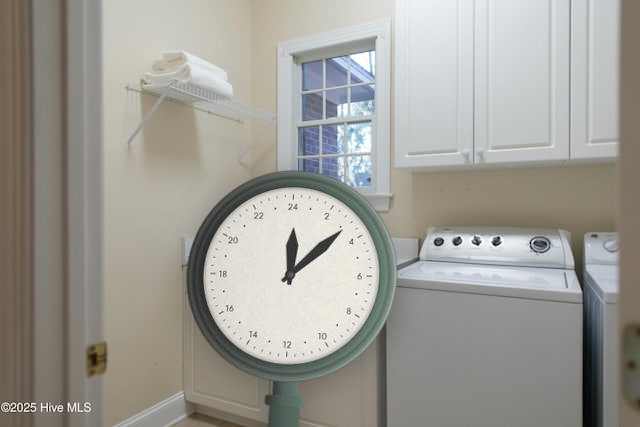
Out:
0.08
